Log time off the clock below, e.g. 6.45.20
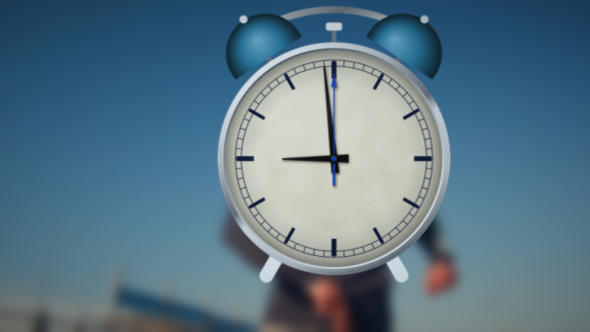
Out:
8.59.00
